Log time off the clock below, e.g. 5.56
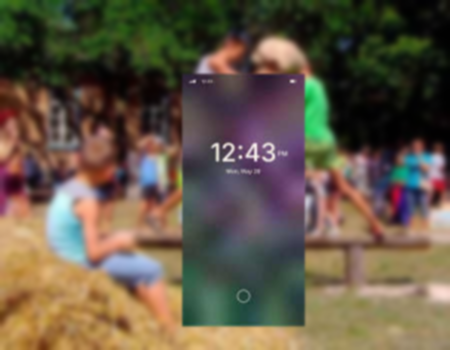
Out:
12.43
